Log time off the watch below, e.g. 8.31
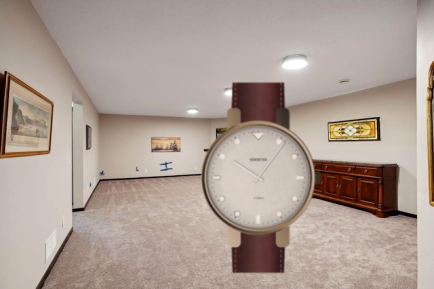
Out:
10.06
